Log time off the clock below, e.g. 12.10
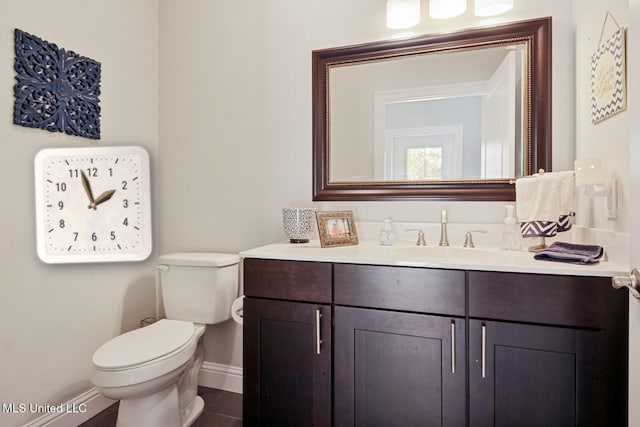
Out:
1.57
